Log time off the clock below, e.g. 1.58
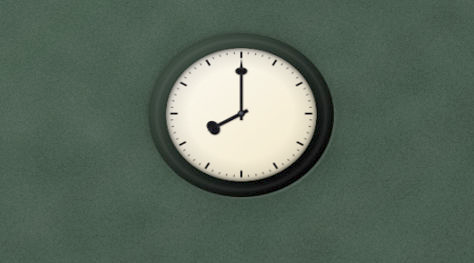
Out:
8.00
